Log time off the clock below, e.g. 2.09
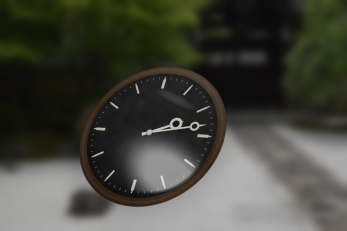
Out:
2.13
